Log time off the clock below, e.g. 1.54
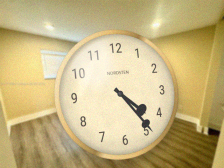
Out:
4.24
